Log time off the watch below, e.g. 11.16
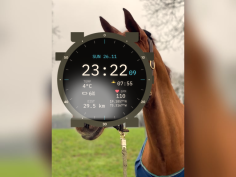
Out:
23.22
